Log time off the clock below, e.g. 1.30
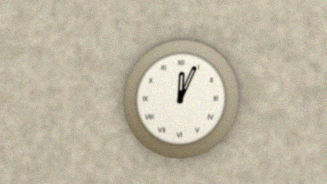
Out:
12.04
